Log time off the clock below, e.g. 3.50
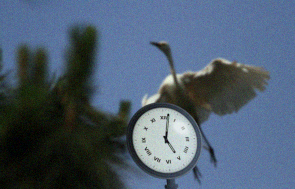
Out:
5.02
